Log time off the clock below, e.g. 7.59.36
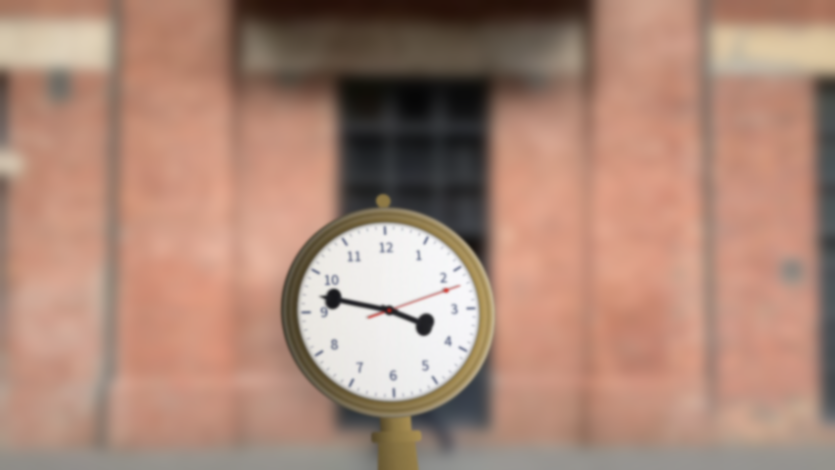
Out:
3.47.12
